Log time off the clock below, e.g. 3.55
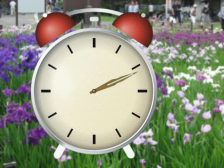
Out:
2.11
